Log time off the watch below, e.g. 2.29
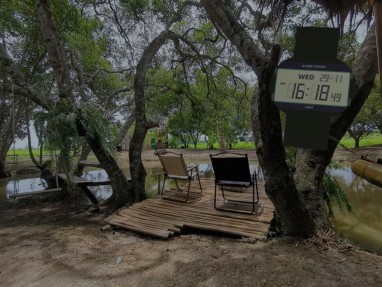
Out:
16.18
